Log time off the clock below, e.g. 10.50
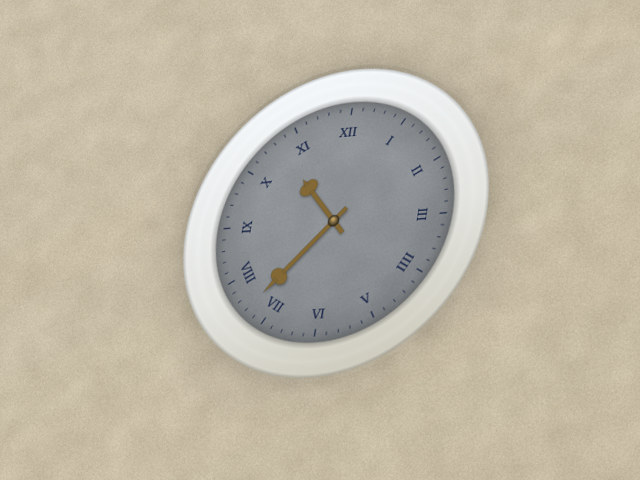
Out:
10.37
